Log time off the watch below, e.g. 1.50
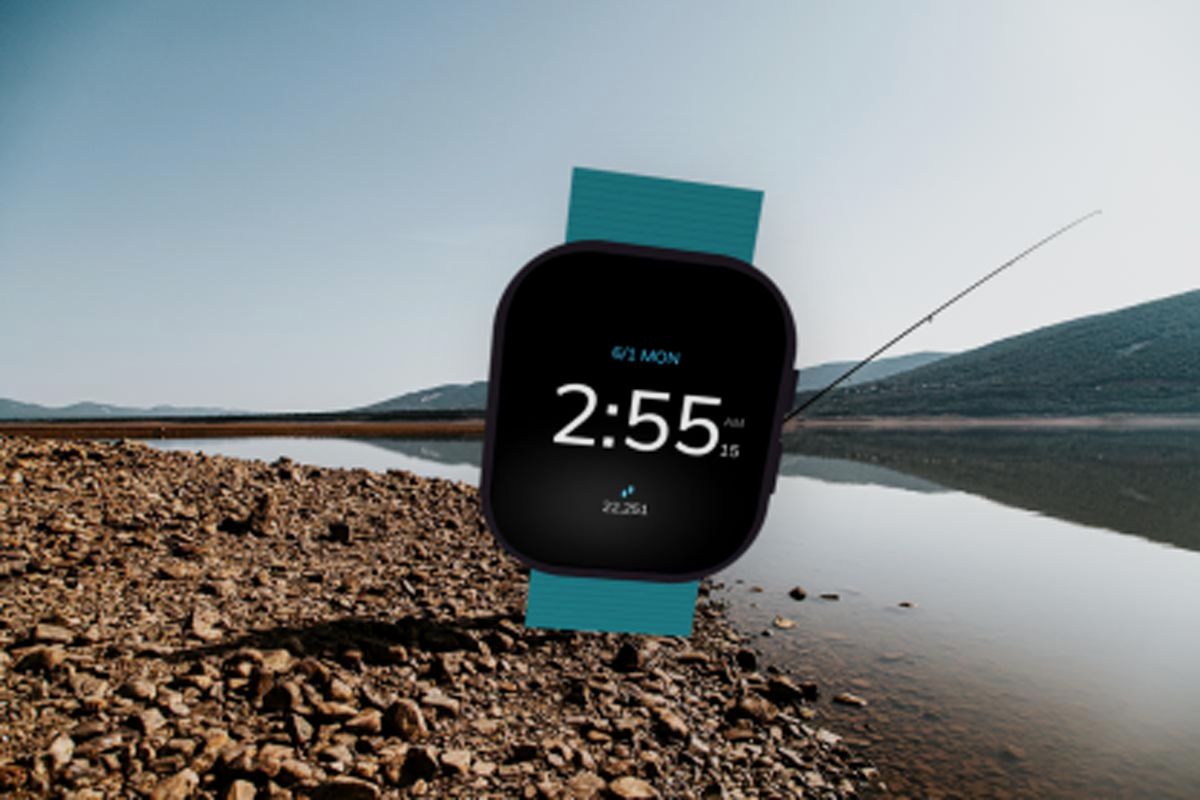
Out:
2.55
